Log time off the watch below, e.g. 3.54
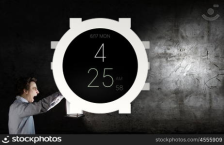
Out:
4.25
